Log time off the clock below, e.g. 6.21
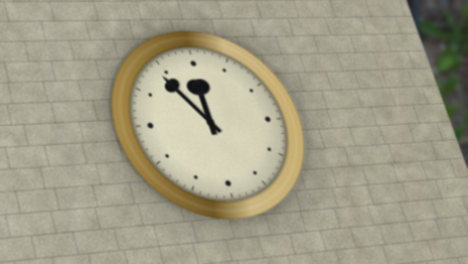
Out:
11.54
